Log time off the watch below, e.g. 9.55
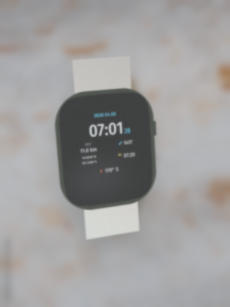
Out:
7.01
